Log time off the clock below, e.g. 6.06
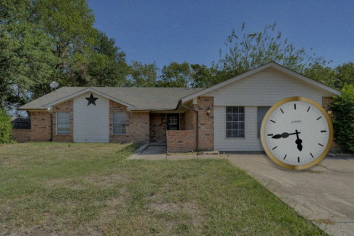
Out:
5.44
